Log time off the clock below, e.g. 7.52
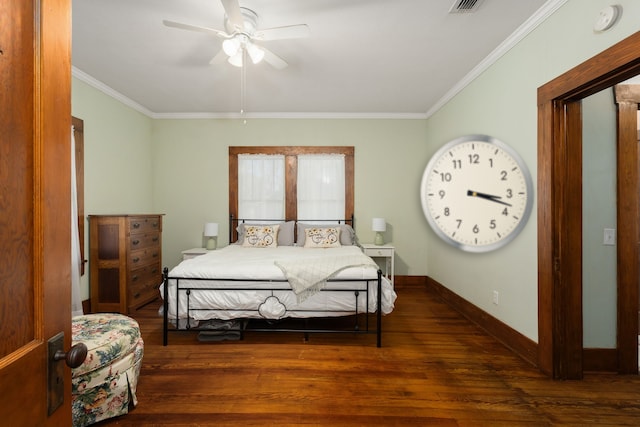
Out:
3.18
